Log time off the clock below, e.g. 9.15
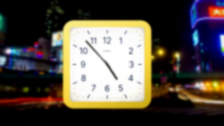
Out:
4.53
